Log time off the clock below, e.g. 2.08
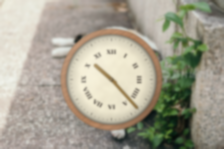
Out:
10.23
